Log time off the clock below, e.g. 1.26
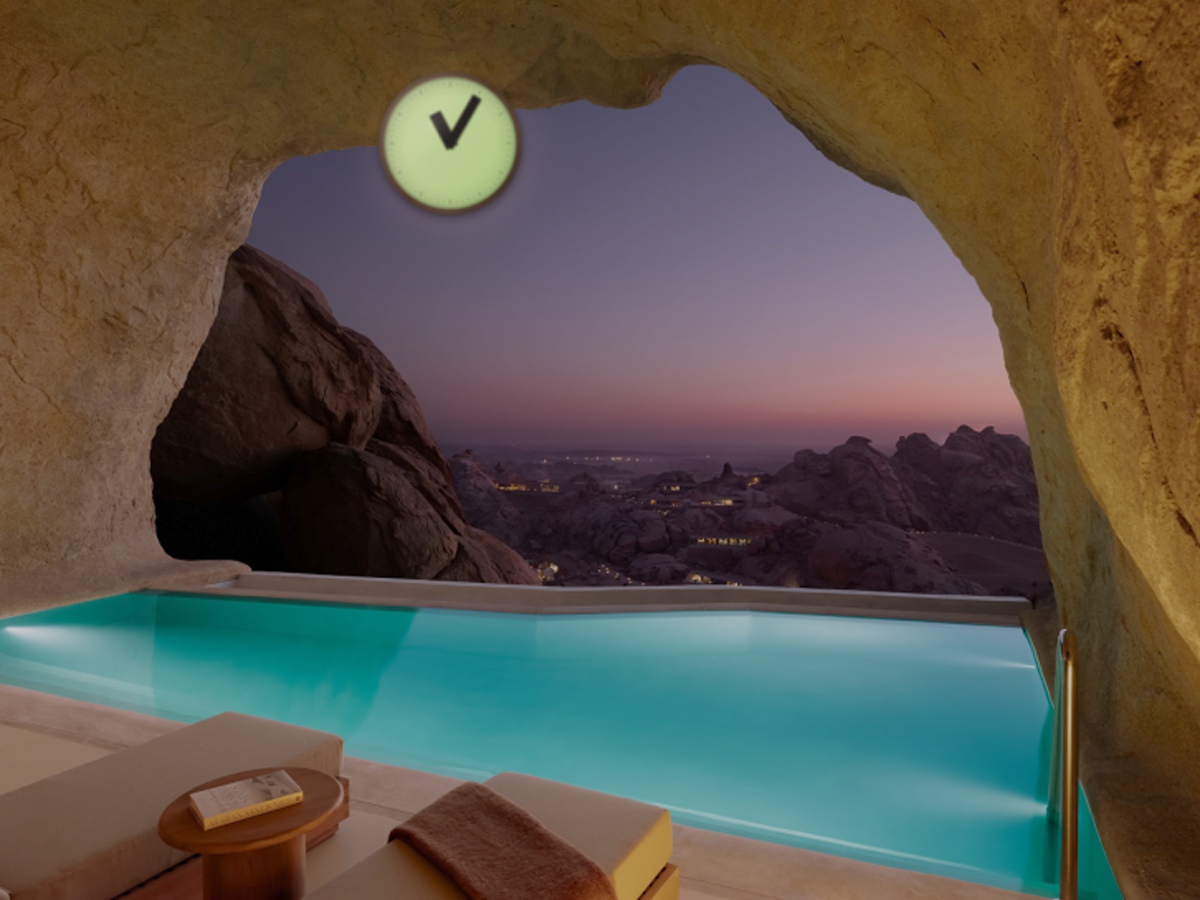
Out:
11.05
